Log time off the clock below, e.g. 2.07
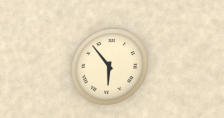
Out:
5.53
